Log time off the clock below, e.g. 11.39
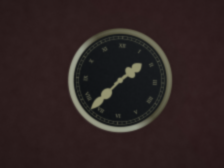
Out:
1.37
